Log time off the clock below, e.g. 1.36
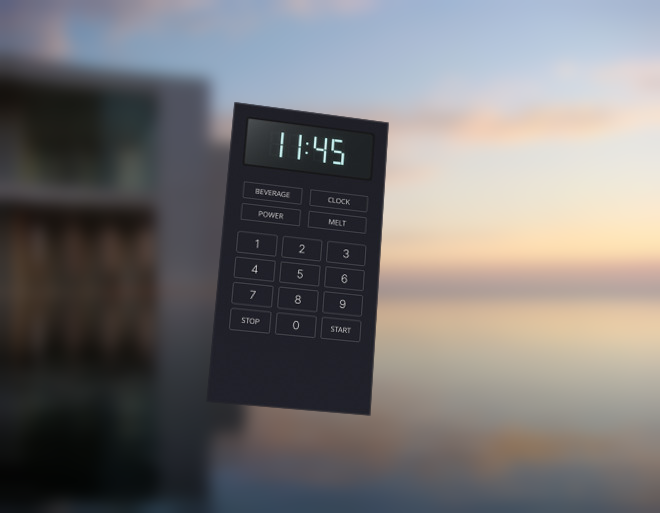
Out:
11.45
